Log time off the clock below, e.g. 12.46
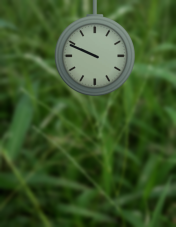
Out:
9.49
